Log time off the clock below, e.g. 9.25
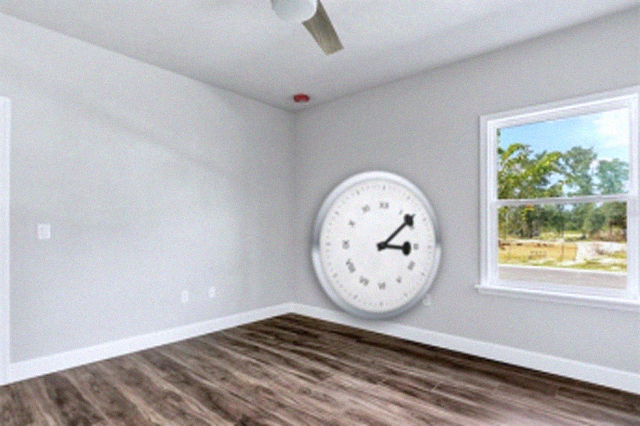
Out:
3.08
